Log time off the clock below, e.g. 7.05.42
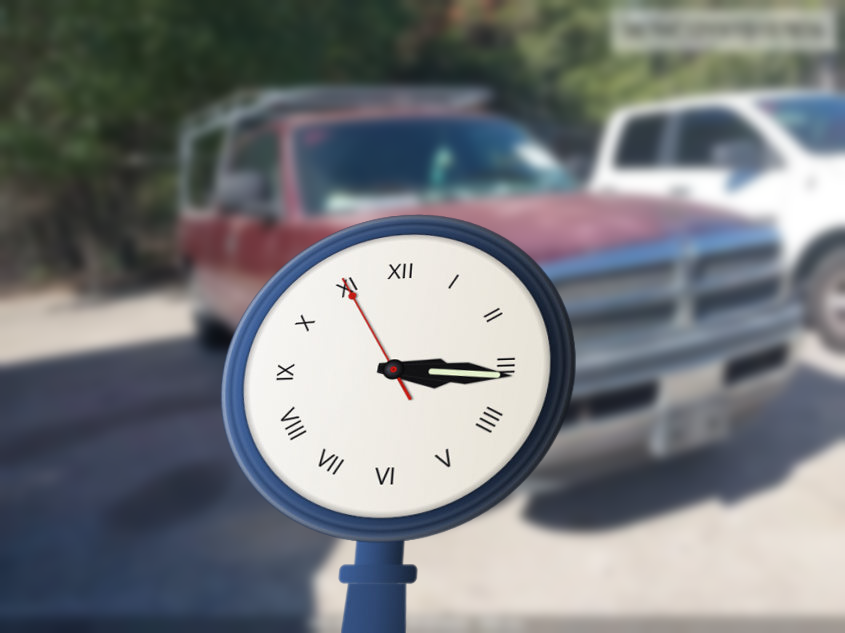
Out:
3.15.55
